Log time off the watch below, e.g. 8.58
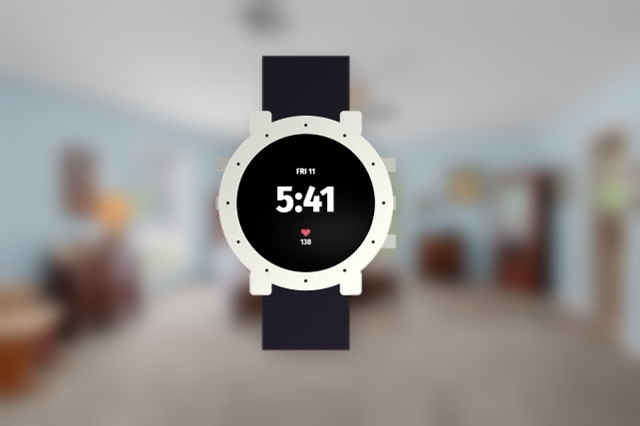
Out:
5.41
